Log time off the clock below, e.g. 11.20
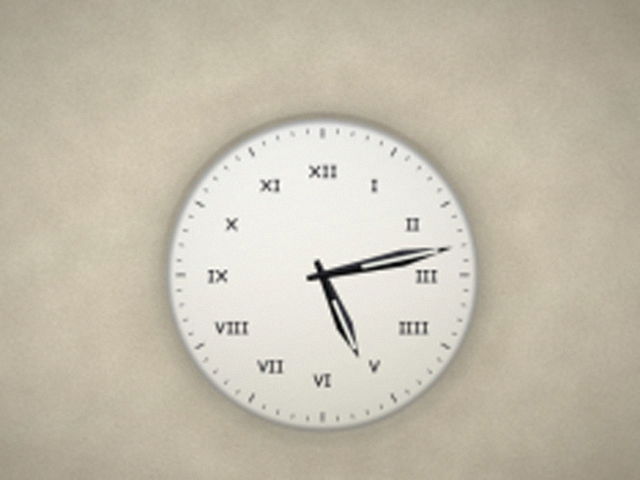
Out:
5.13
